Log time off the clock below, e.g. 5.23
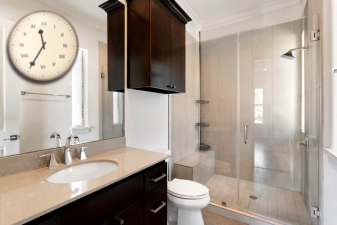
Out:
11.35
